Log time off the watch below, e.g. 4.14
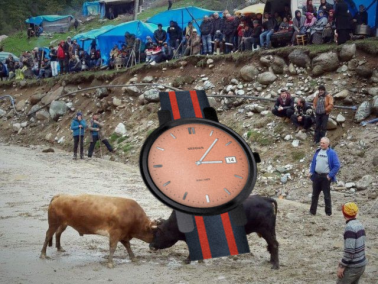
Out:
3.07
